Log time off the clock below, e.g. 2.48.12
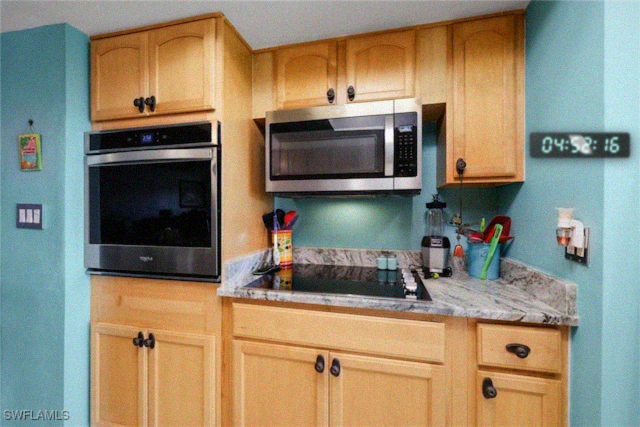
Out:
4.52.16
